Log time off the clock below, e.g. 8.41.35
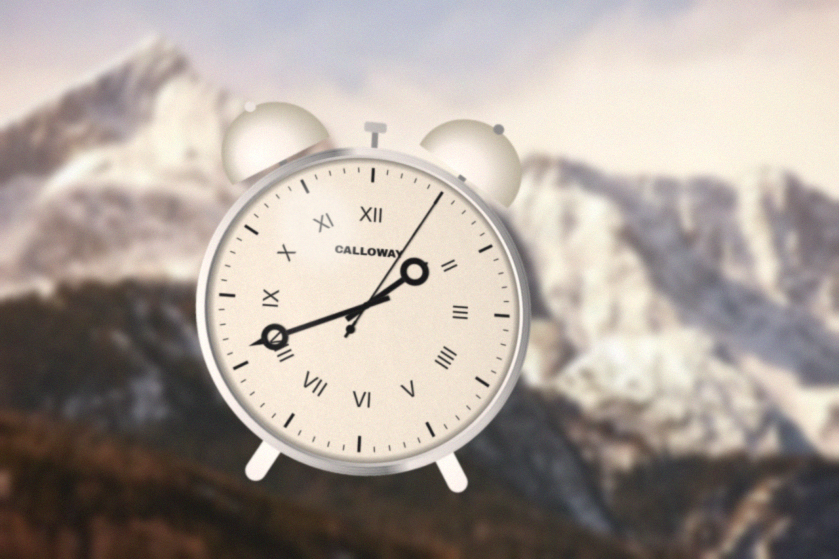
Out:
1.41.05
